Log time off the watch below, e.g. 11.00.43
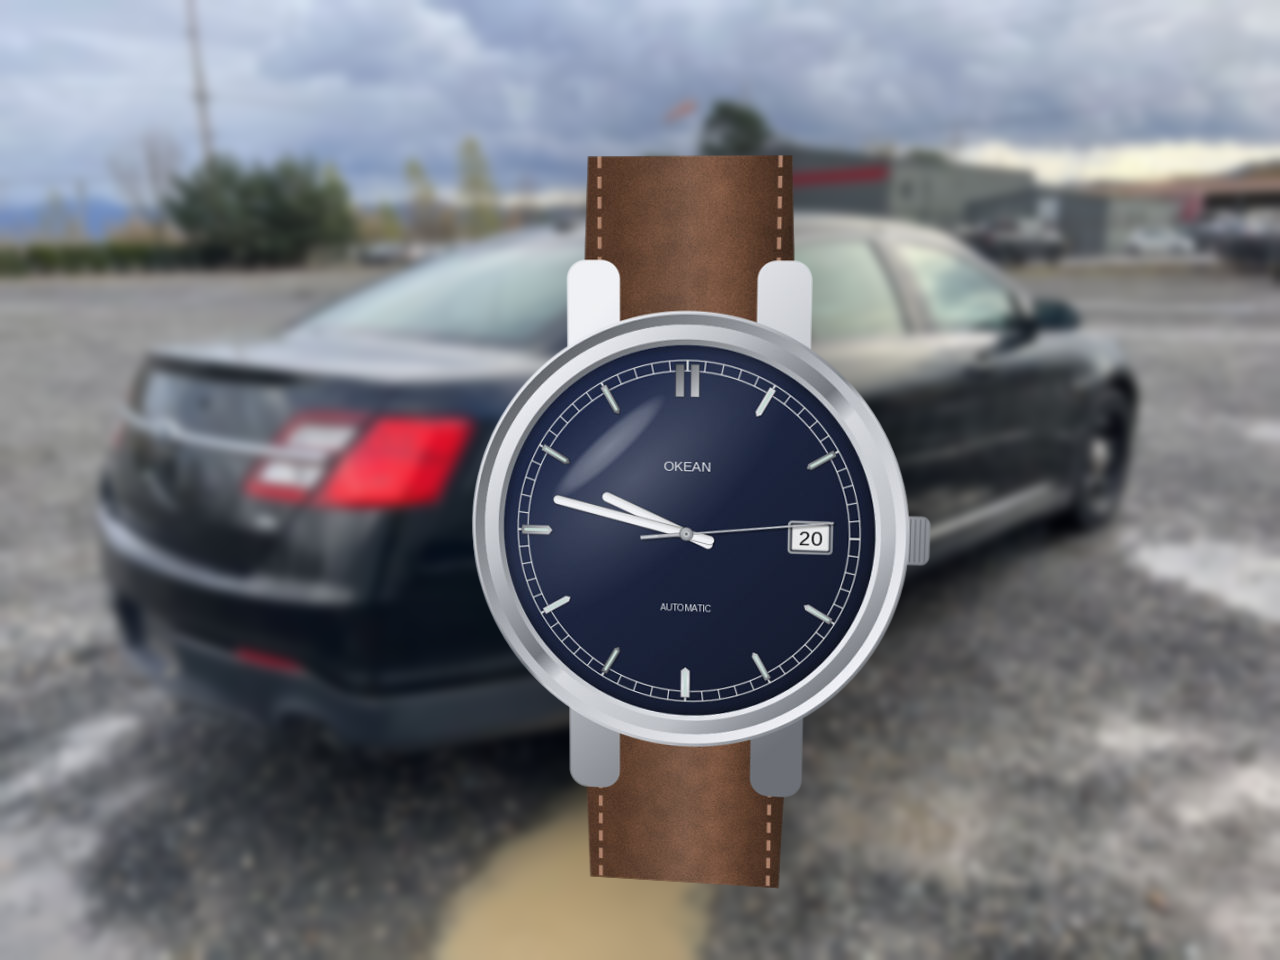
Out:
9.47.14
